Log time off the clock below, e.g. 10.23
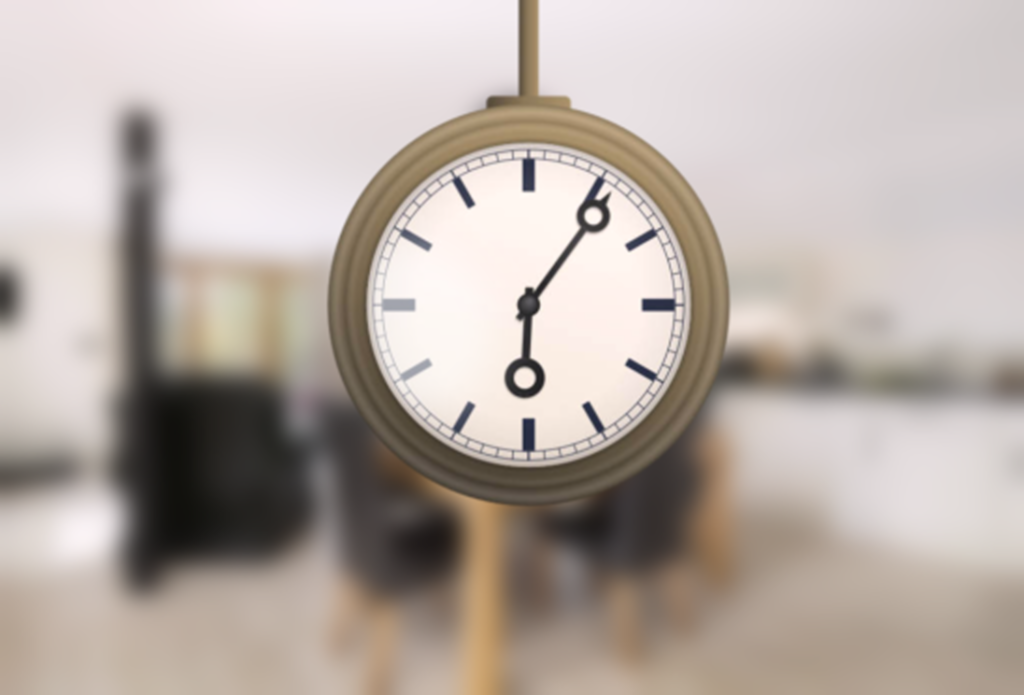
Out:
6.06
